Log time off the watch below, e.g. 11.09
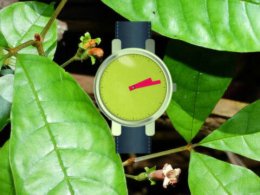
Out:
2.13
